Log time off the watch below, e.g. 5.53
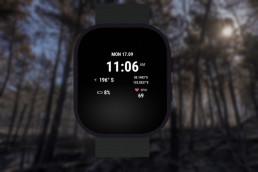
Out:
11.06
